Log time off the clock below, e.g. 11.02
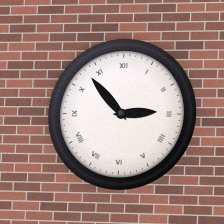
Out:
2.53
